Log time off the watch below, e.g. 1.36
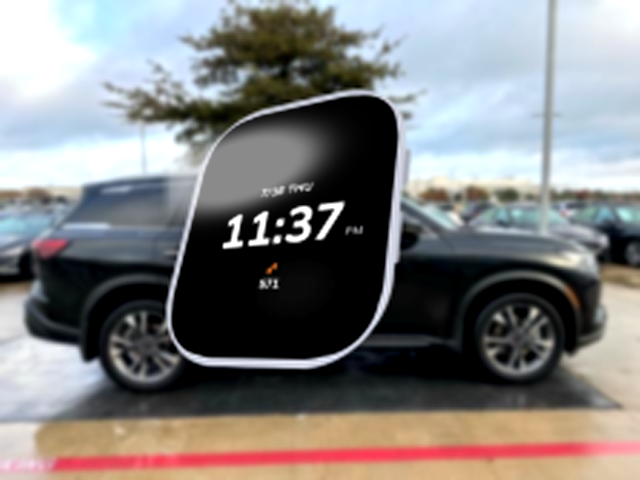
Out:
11.37
